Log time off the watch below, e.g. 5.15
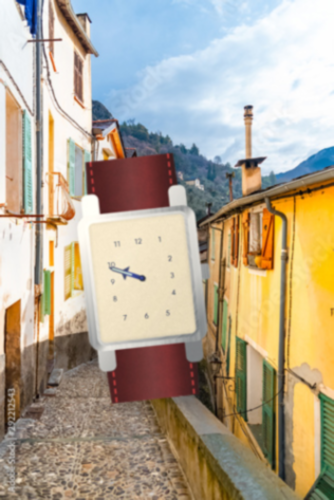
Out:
9.49
